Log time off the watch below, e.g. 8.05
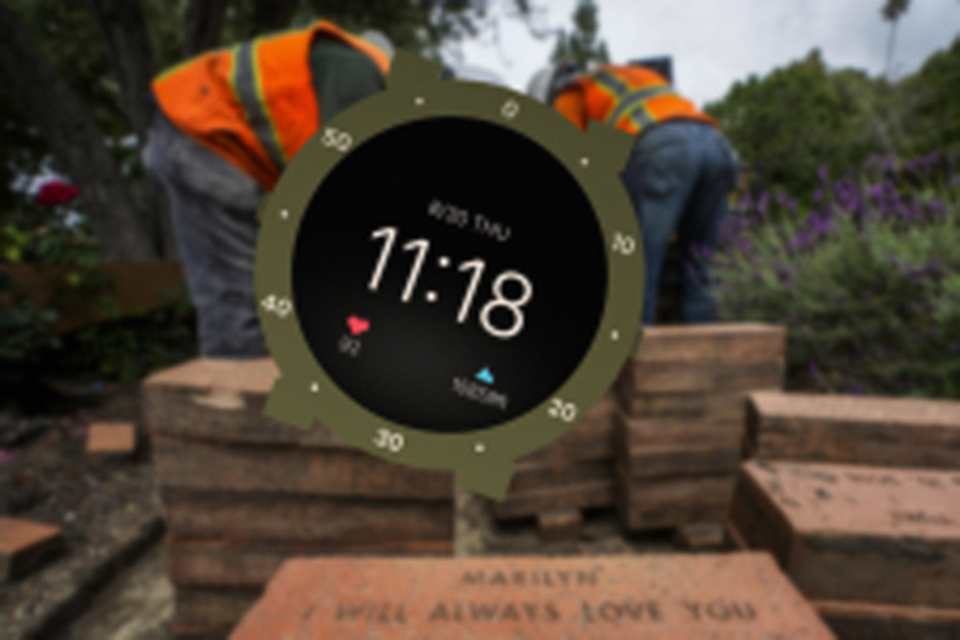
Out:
11.18
